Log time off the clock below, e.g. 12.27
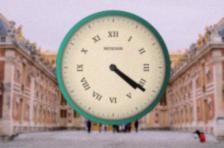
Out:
4.21
